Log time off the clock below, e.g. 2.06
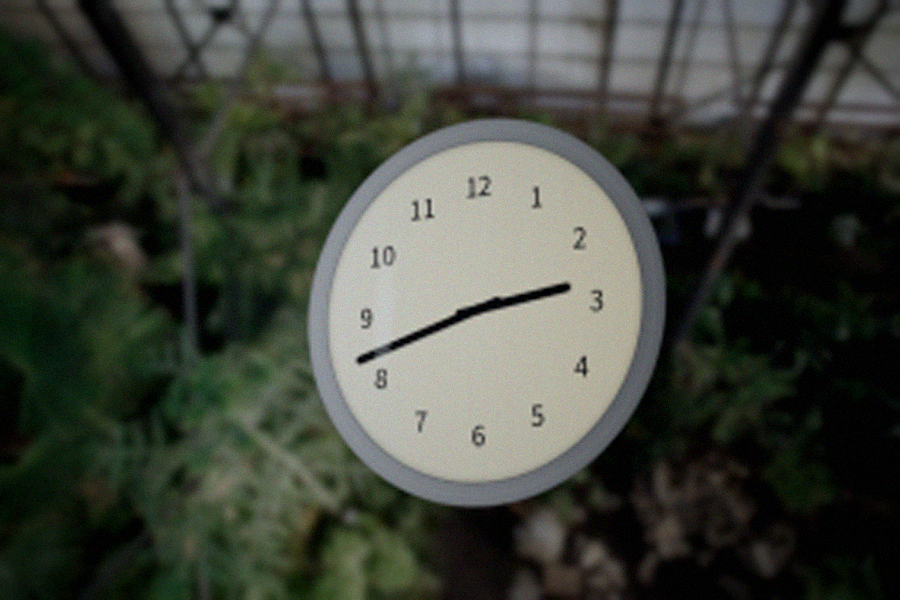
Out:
2.42
